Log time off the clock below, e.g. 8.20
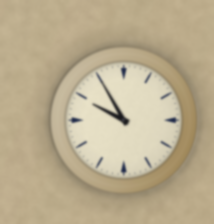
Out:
9.55
